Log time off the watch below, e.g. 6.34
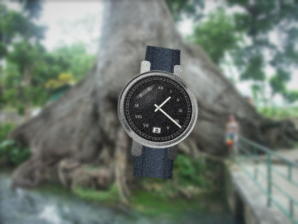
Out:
1.21
